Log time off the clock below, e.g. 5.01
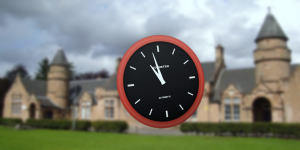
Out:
10.58
